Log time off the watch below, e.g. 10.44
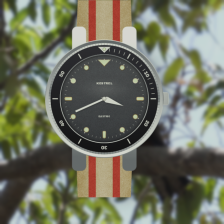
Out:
3.41
